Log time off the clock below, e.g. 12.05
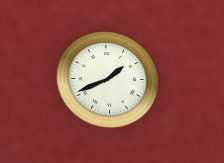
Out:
1.41
